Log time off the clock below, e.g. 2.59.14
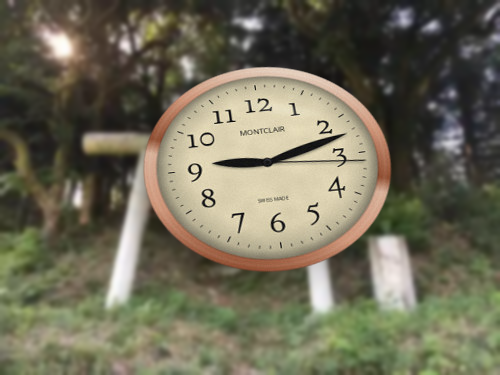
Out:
9.12.16
